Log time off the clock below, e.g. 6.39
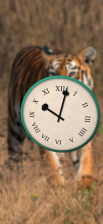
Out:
10.02
